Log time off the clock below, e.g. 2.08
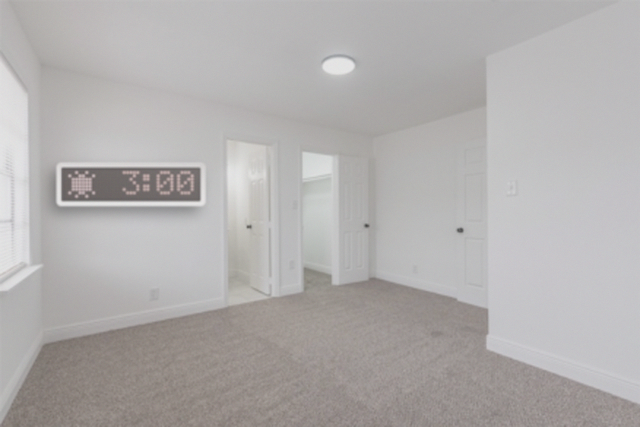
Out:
3.00
